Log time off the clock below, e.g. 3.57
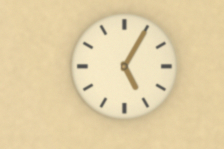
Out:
5.05
